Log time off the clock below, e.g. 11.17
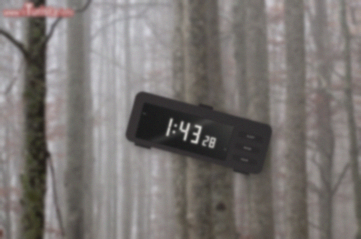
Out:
1.43
